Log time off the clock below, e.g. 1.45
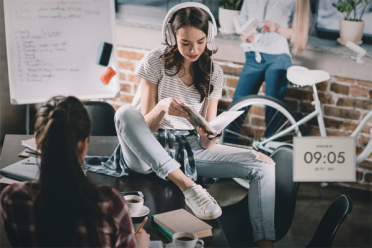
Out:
9.05
